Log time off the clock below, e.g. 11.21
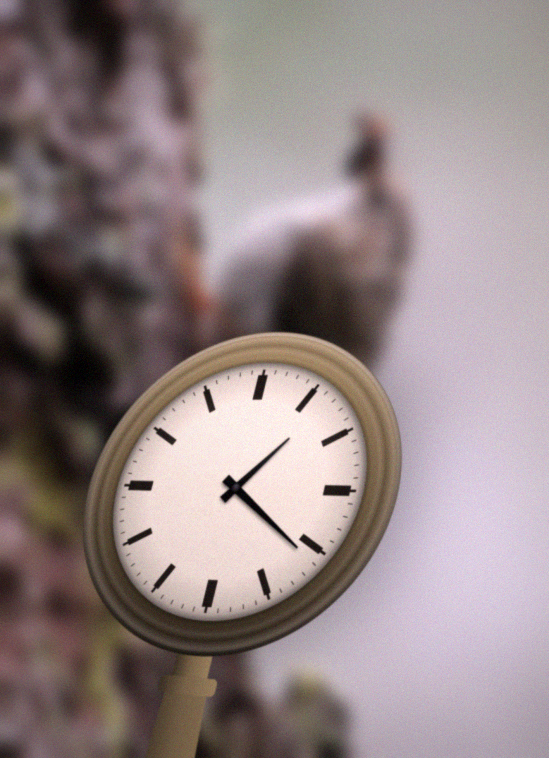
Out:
1.21
